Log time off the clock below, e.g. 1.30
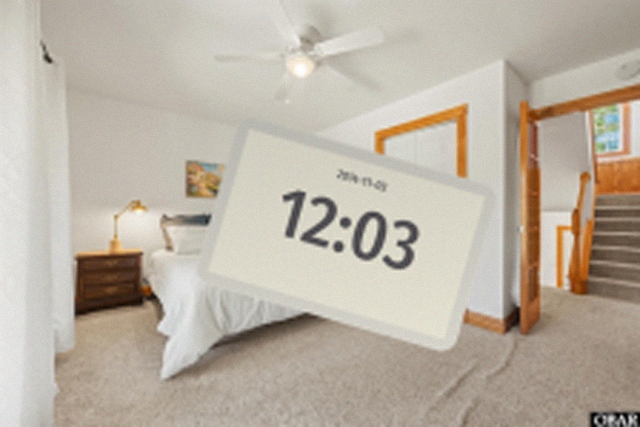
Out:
12.03
